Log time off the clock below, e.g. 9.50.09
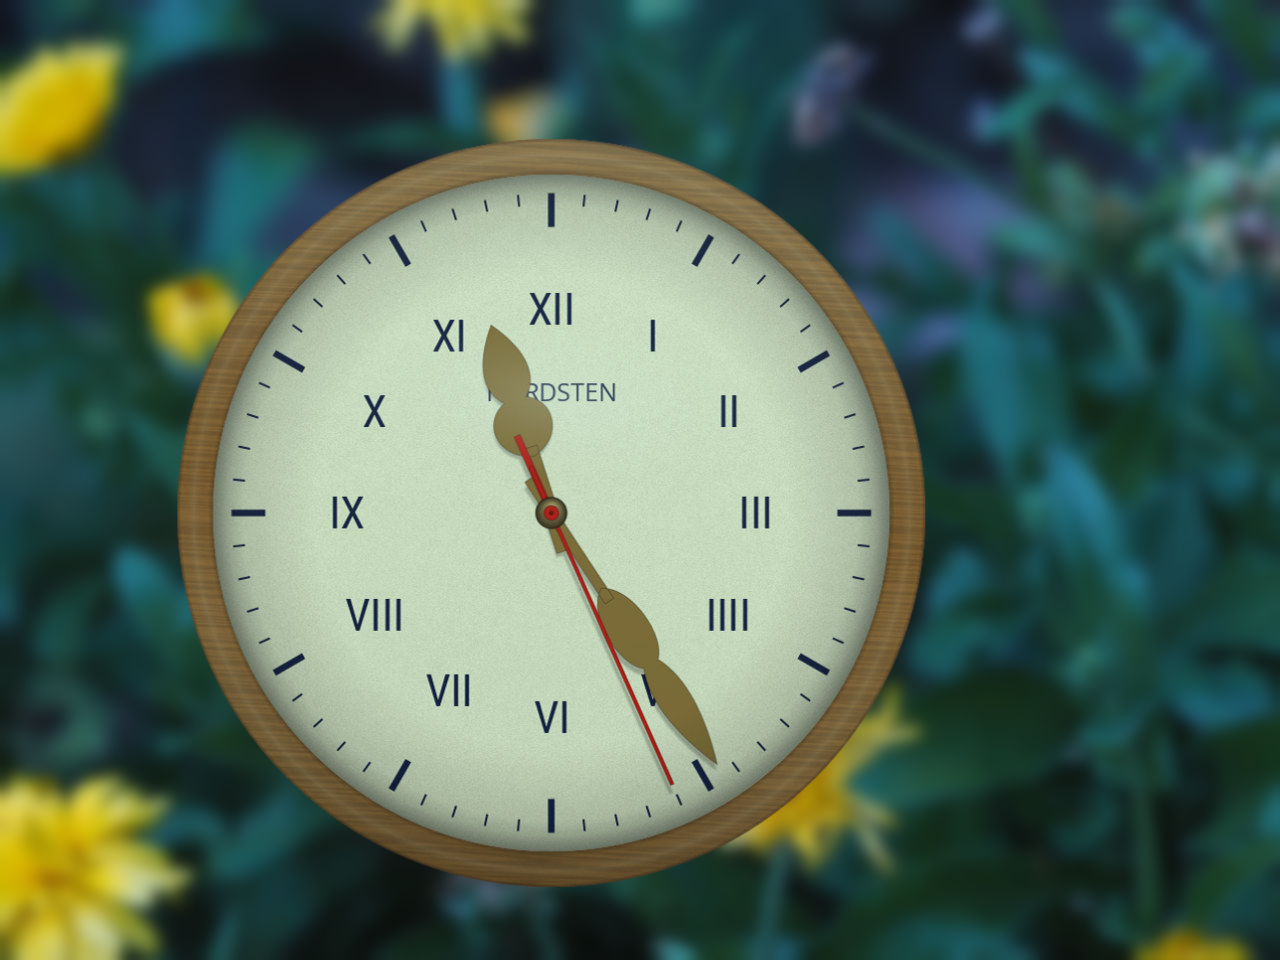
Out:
11.24.26
